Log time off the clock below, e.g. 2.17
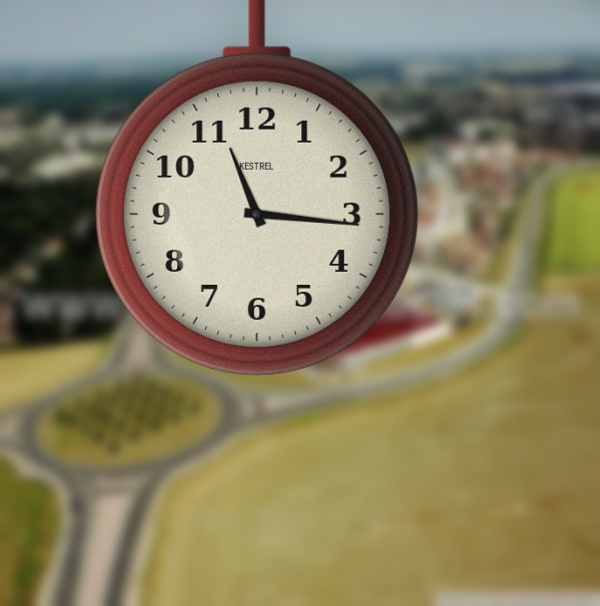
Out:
11.16
